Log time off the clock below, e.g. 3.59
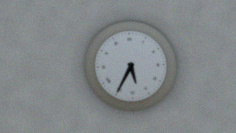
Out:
5.35
